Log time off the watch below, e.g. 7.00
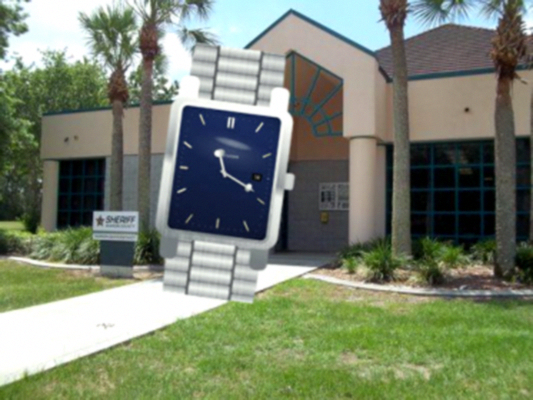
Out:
11.19
